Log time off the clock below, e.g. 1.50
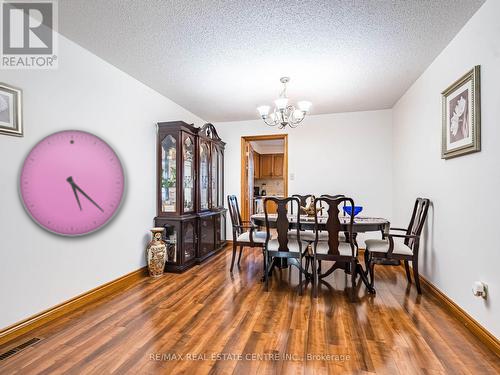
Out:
5.22
